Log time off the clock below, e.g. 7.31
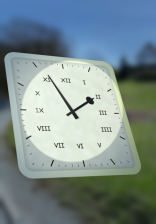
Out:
1.56
